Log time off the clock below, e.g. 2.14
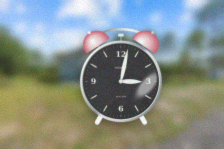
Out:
3.02
